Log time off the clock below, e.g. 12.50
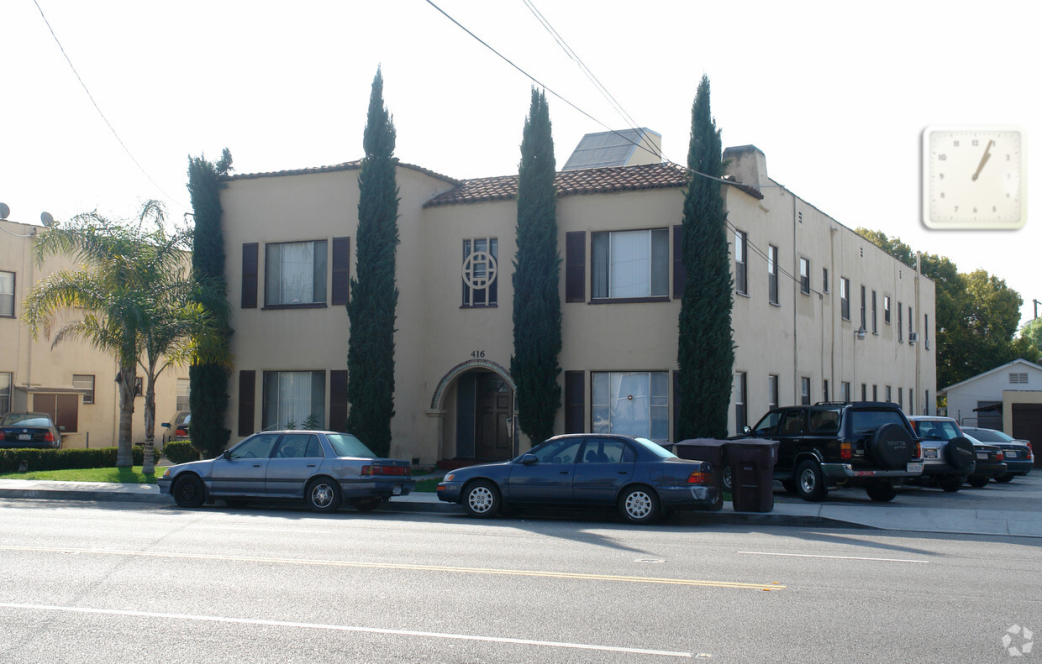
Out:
1.04
